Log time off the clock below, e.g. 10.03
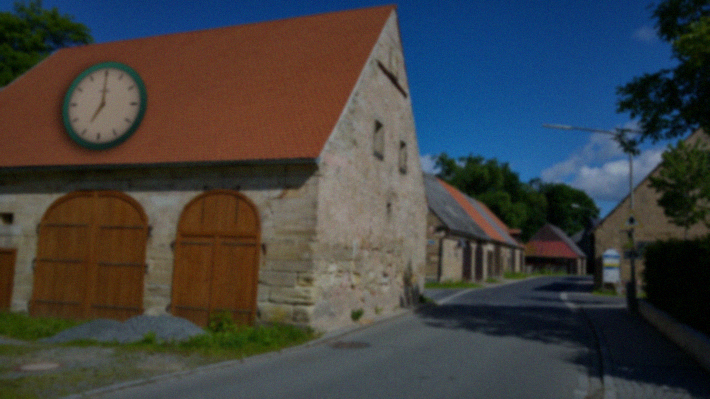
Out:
7.00
